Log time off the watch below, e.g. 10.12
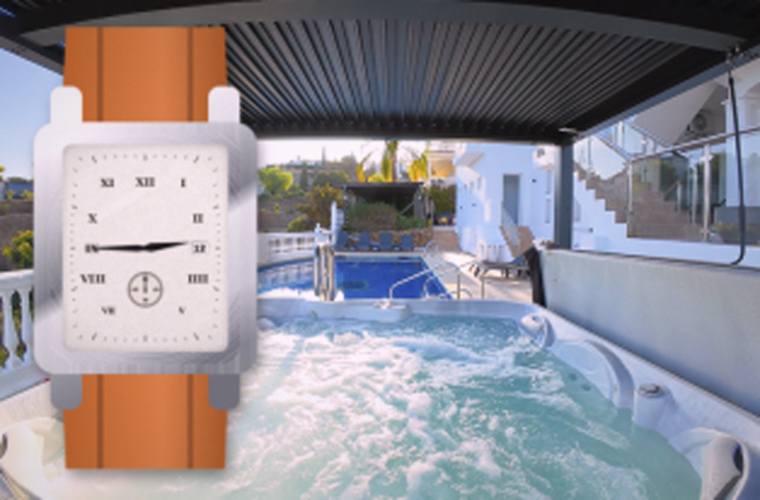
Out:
2.45
